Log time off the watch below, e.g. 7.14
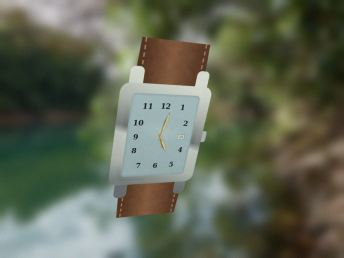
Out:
5.02
